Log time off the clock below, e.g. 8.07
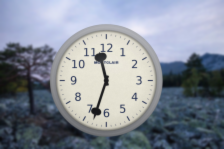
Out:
11.33
